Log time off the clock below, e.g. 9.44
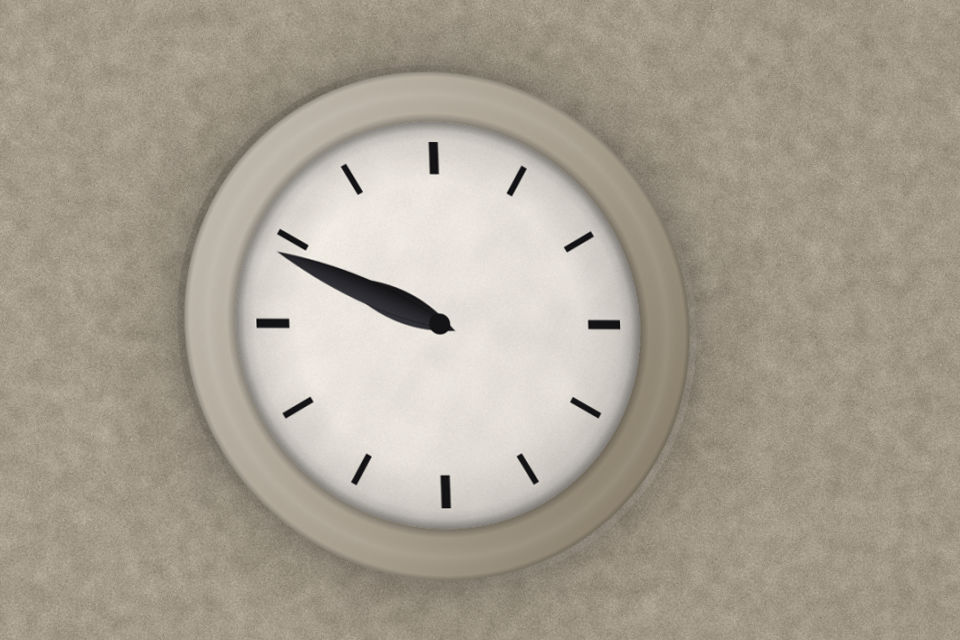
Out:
9.49
